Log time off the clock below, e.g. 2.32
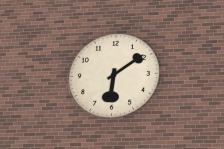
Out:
6.09
